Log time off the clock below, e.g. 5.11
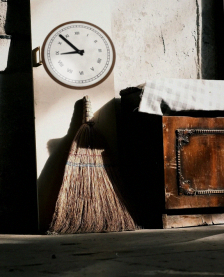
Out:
8.53
